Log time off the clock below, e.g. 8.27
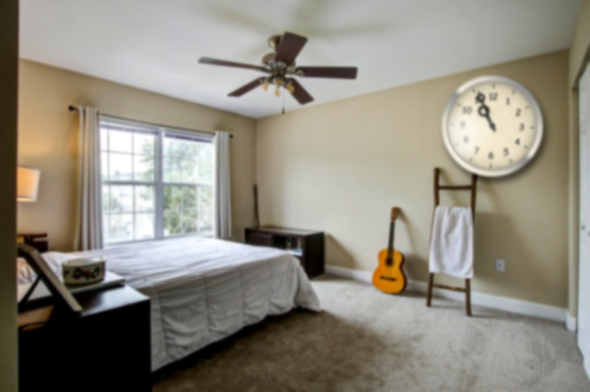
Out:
10.56
